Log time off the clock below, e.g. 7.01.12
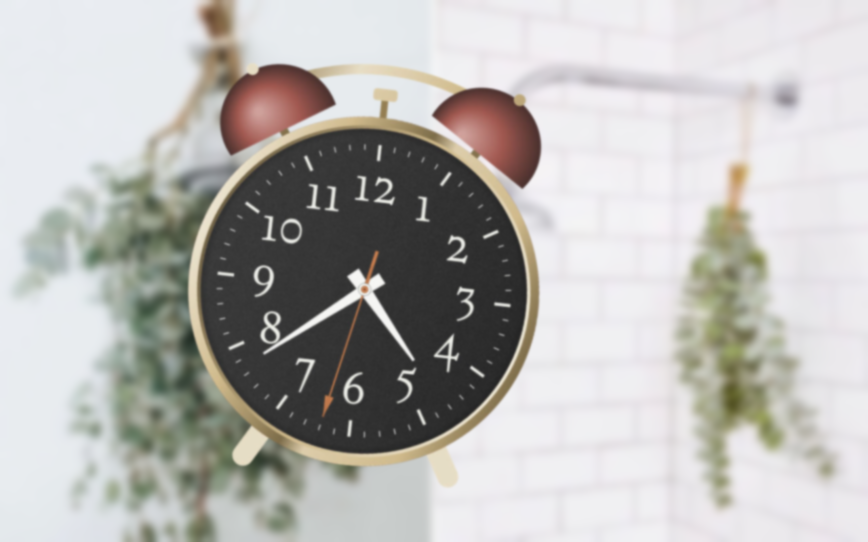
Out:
4.38.32
